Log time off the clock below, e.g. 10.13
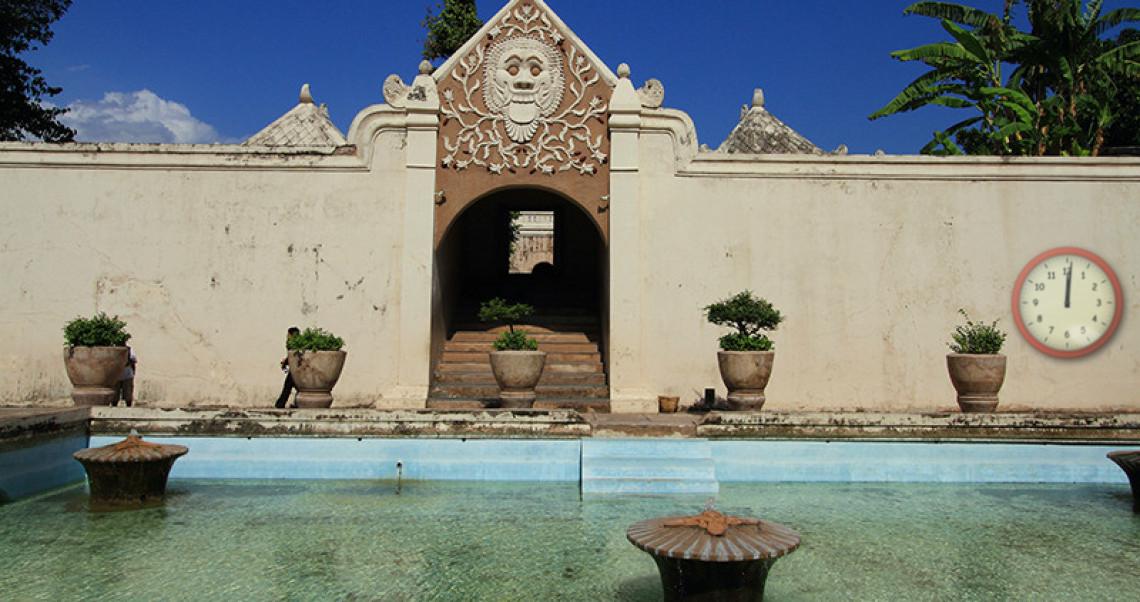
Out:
12.01
